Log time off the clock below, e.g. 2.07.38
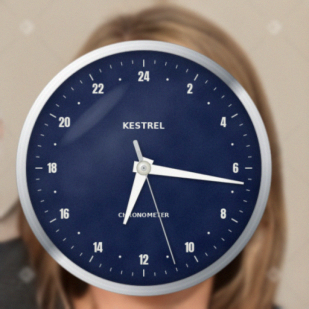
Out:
13.16.27
